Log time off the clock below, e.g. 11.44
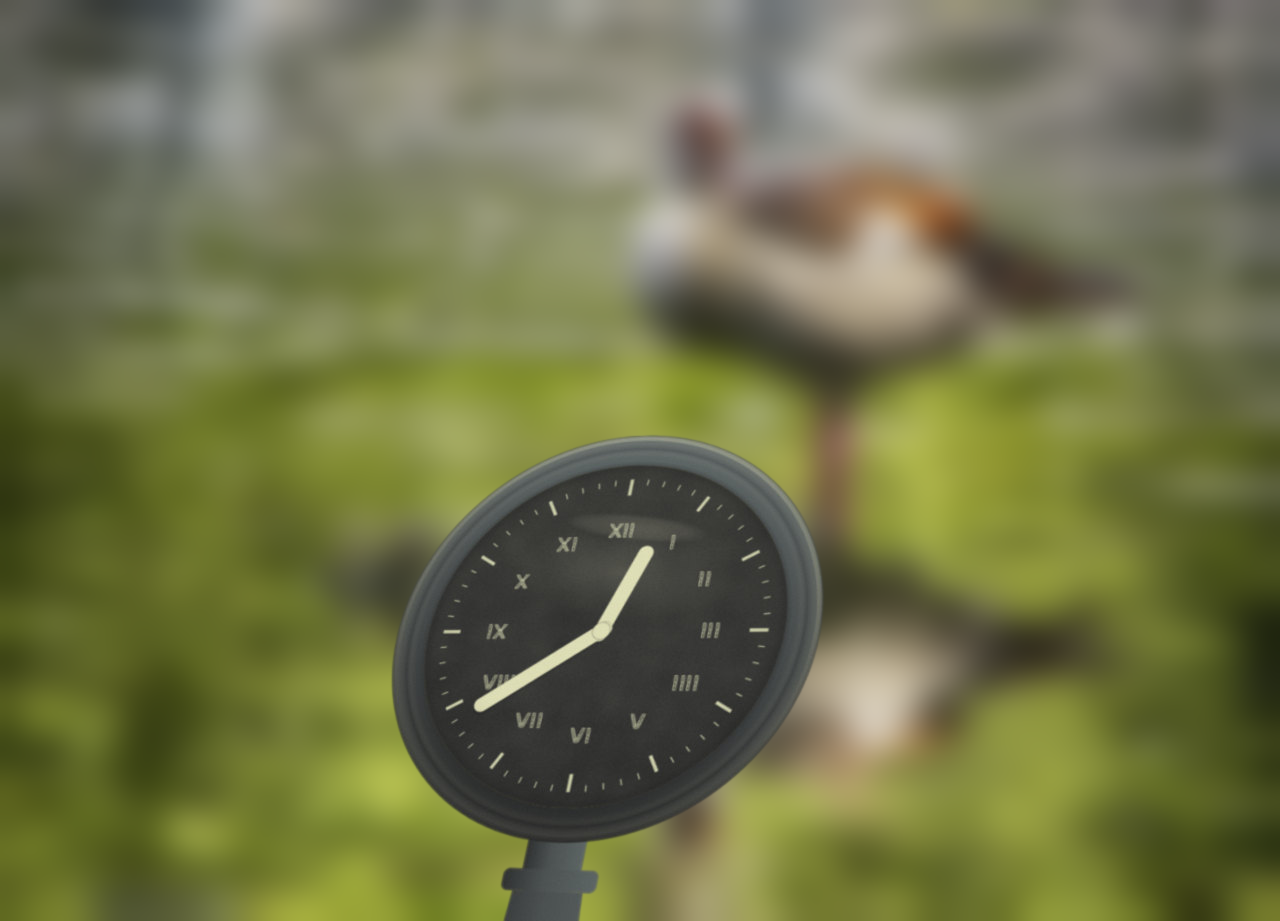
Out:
12.39
